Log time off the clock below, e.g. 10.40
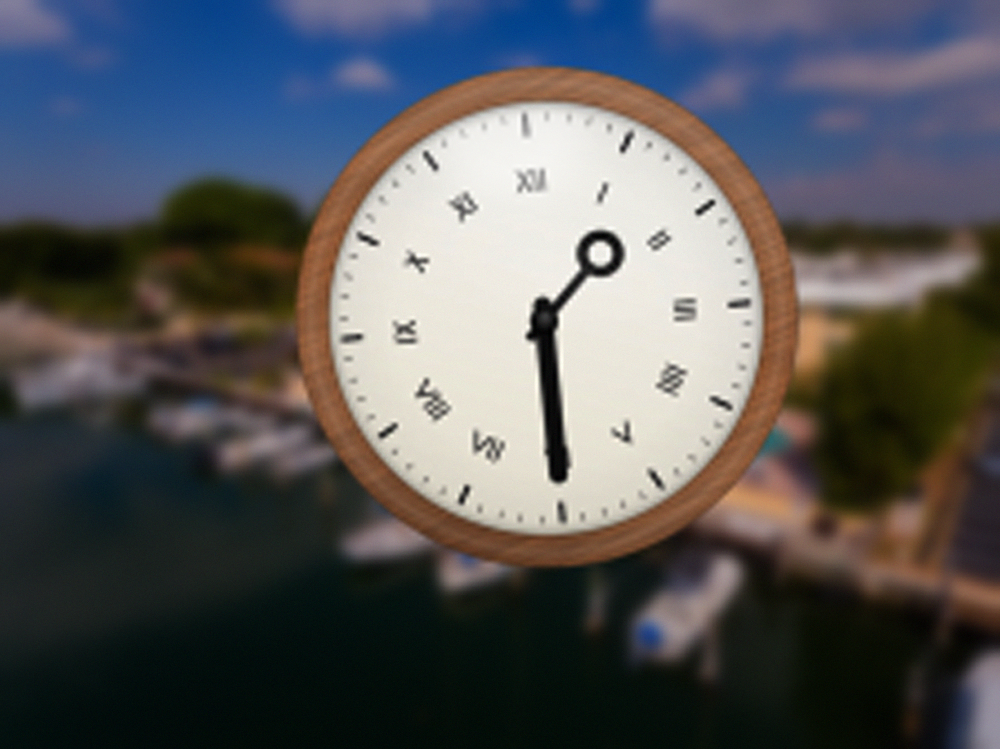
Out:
1.30
